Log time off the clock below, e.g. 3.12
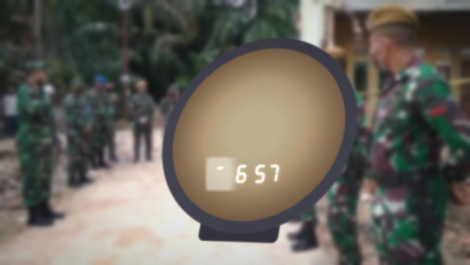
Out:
6.57
